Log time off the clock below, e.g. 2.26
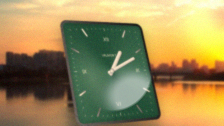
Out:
1.11
